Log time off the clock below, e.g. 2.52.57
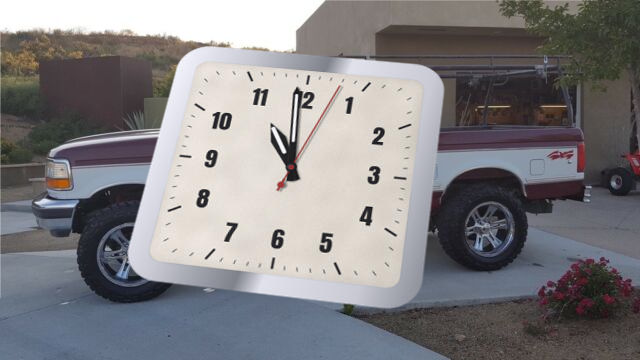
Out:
10.59.03
